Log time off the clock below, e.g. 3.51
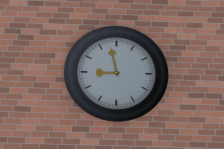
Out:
8.58
